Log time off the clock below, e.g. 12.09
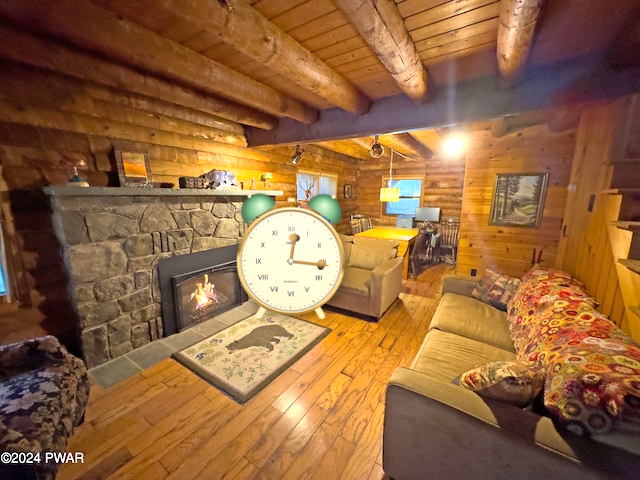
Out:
12.16
